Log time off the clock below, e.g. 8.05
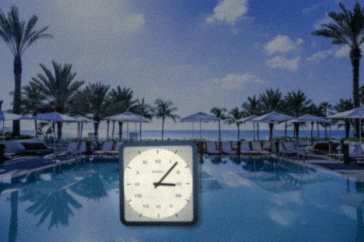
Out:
3.07
